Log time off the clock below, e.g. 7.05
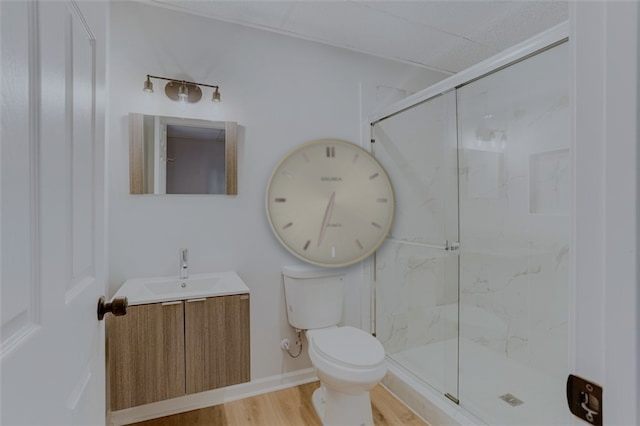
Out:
6.33
